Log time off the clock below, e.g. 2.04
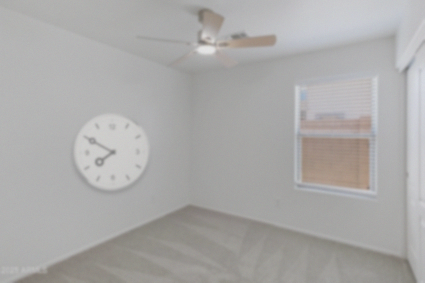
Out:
7.50
